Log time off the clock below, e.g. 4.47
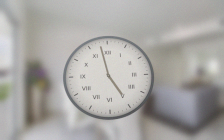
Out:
4.58
